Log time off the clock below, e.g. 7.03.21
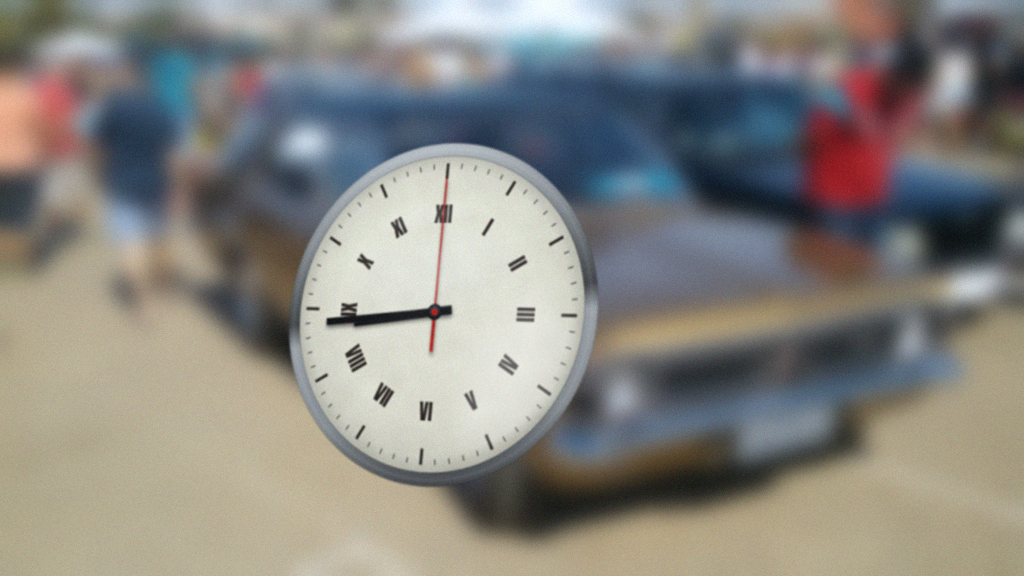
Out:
8.44.00
